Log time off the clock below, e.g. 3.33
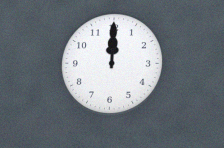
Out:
12.00
